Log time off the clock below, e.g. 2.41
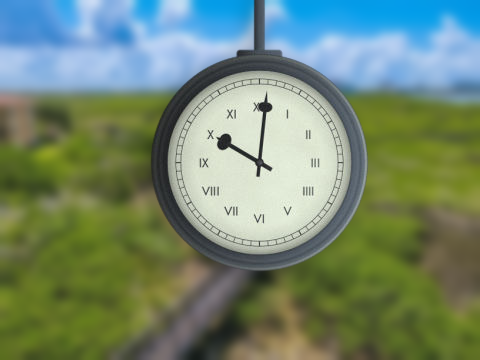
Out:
10.01
